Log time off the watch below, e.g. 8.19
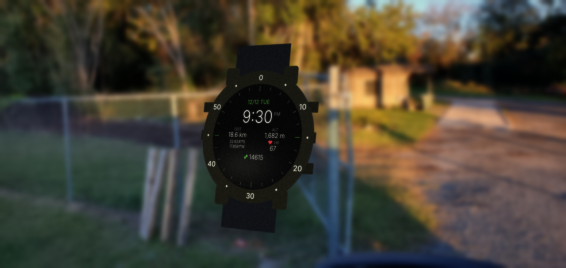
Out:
9.30
